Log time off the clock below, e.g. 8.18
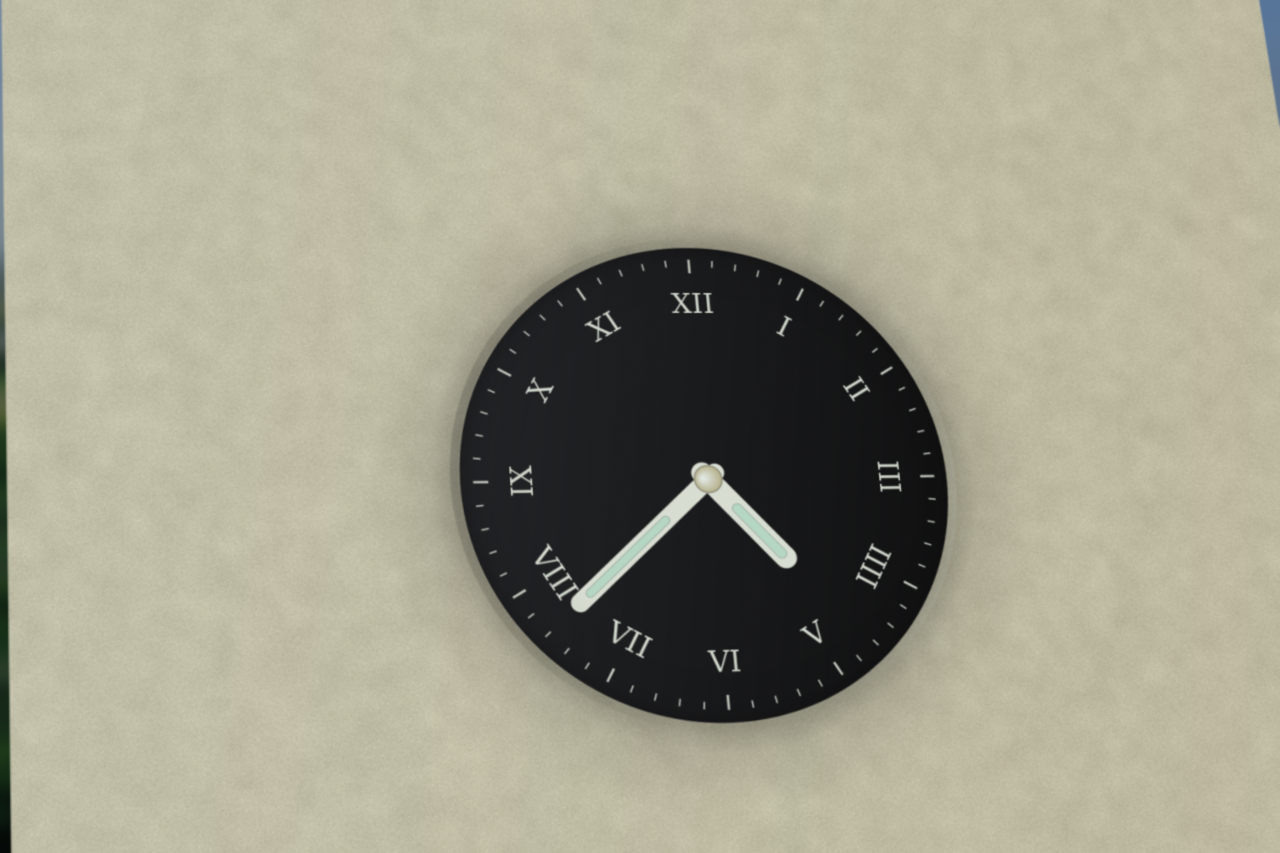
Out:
4.38
